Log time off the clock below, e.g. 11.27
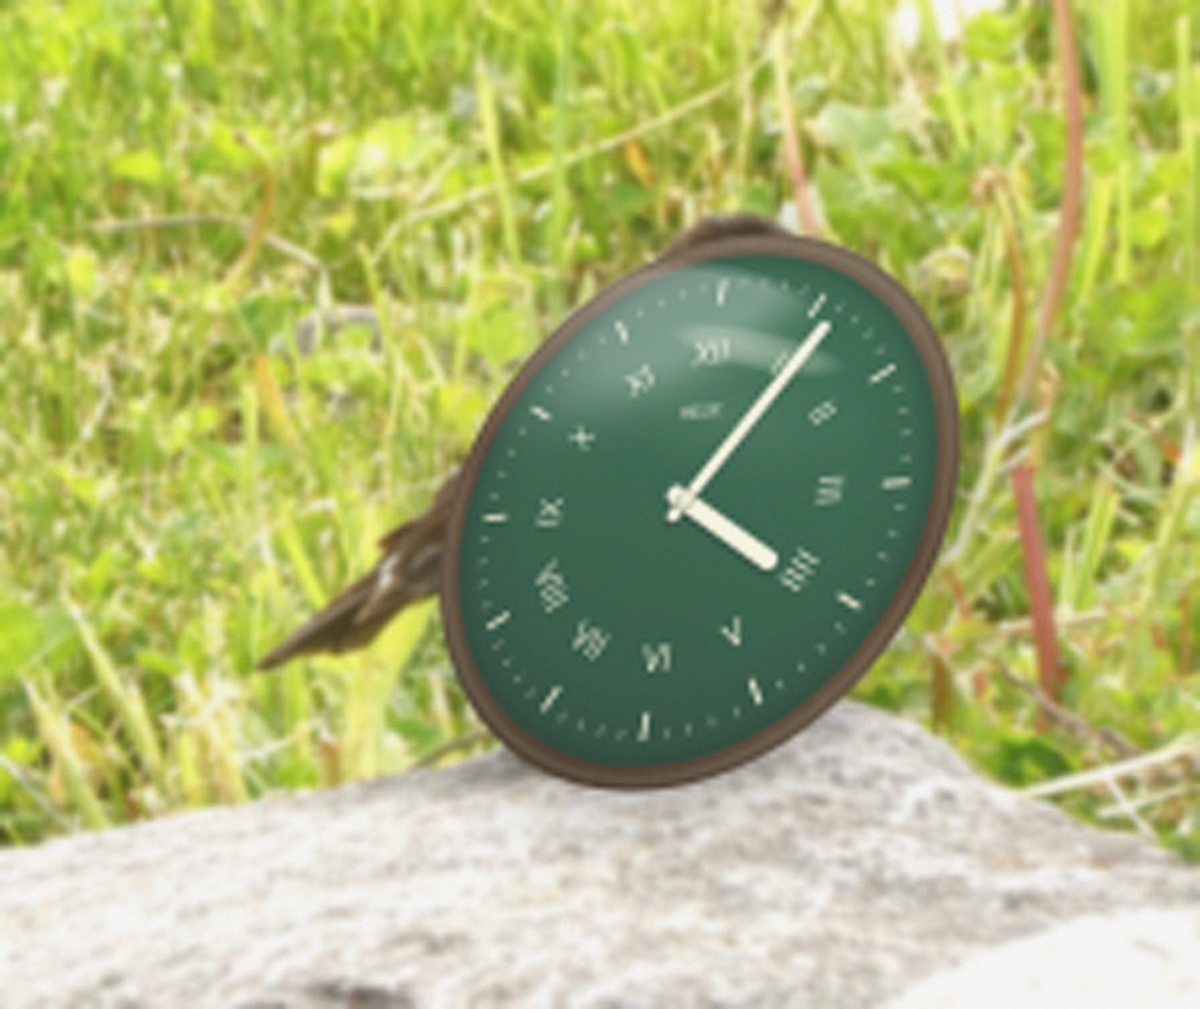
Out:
4.06
